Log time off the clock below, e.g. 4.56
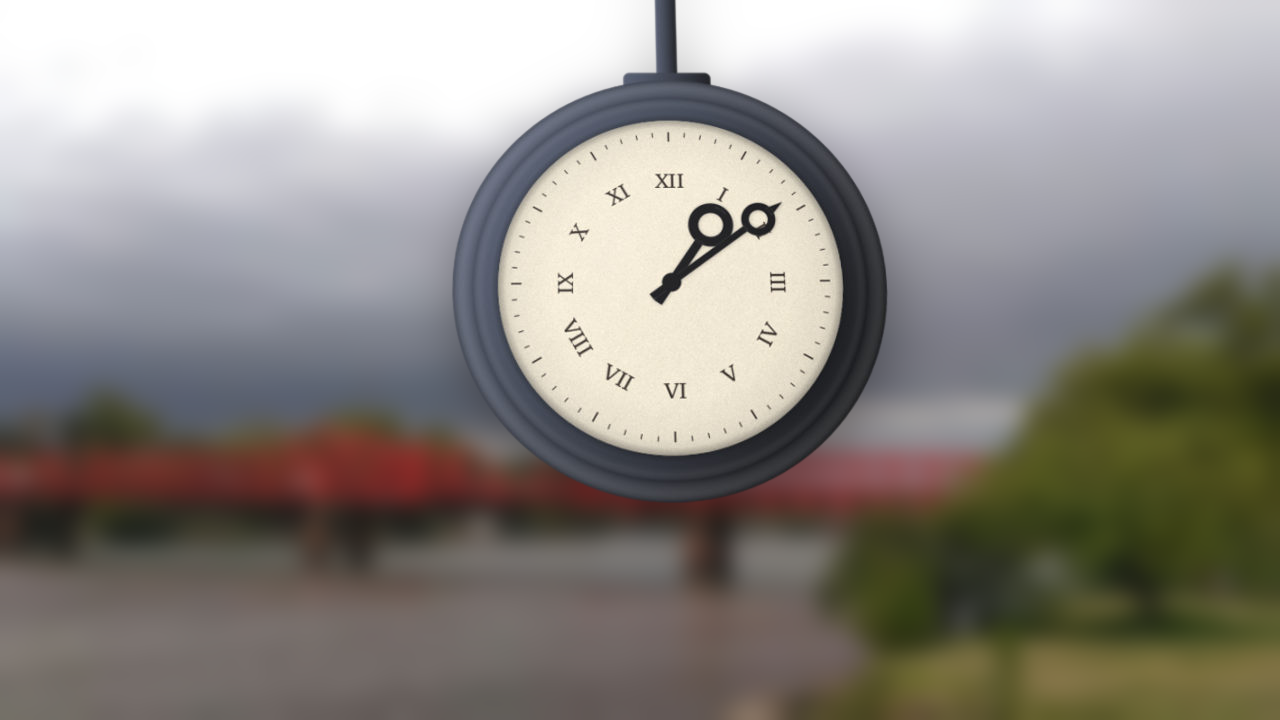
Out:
1.09
